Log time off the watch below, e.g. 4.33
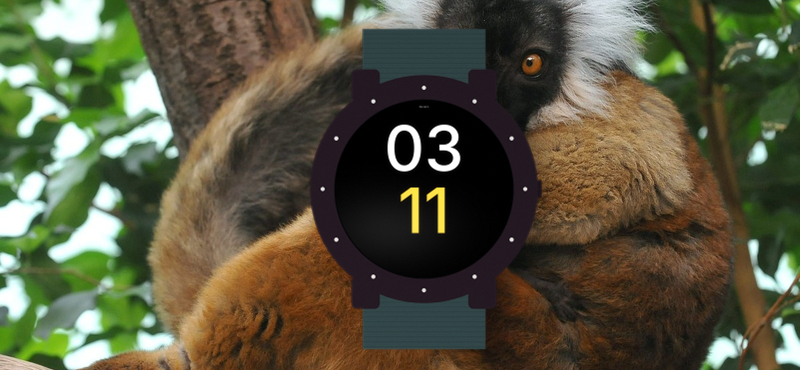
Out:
3.11
